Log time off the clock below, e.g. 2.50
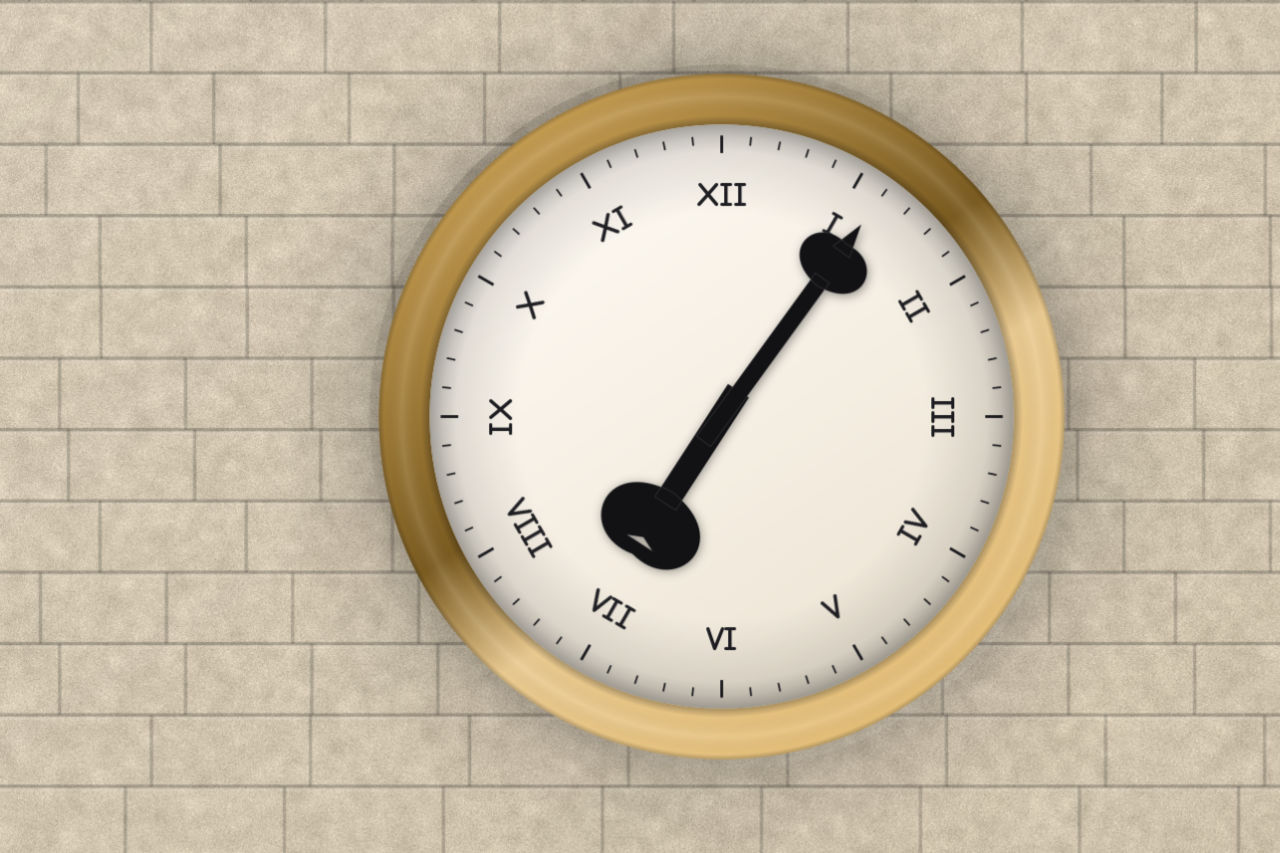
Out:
7.06
